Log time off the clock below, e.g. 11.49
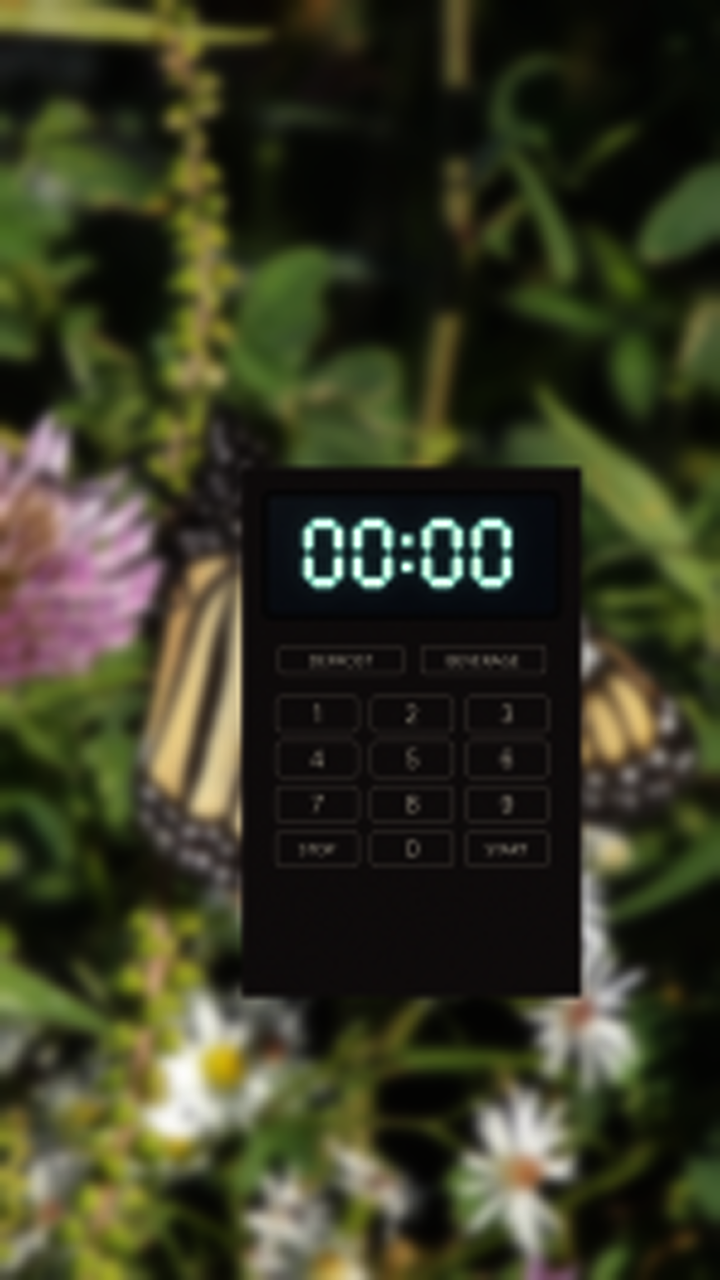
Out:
0.00
